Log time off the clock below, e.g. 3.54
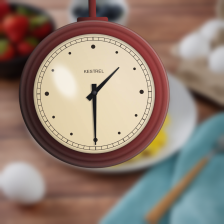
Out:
1.30
